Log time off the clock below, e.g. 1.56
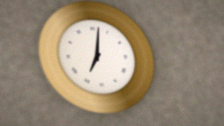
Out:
7.02
